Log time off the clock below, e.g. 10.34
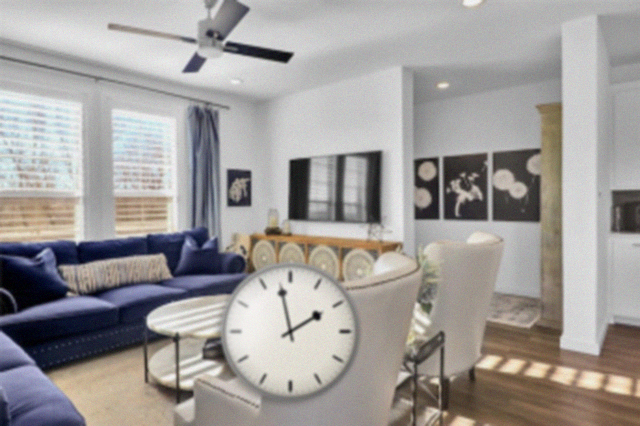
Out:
1.58
